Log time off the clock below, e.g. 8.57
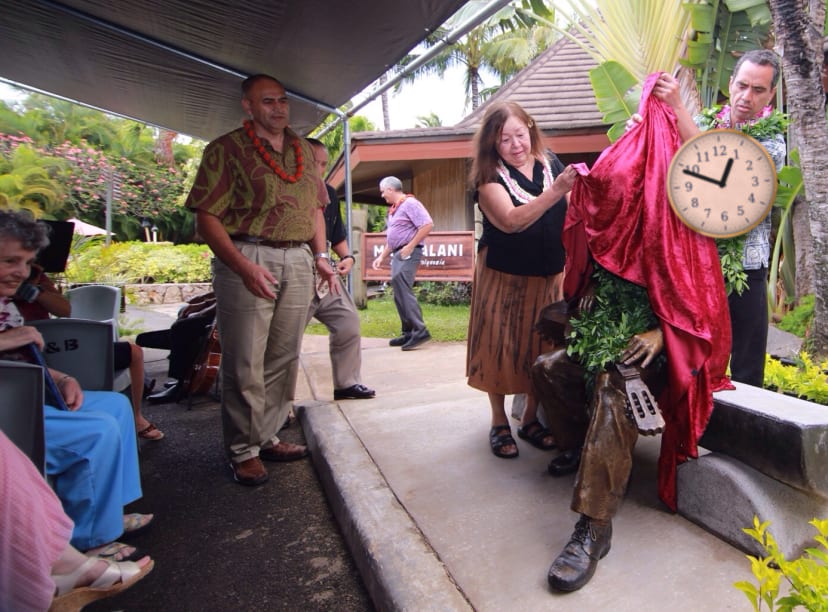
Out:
12.49
